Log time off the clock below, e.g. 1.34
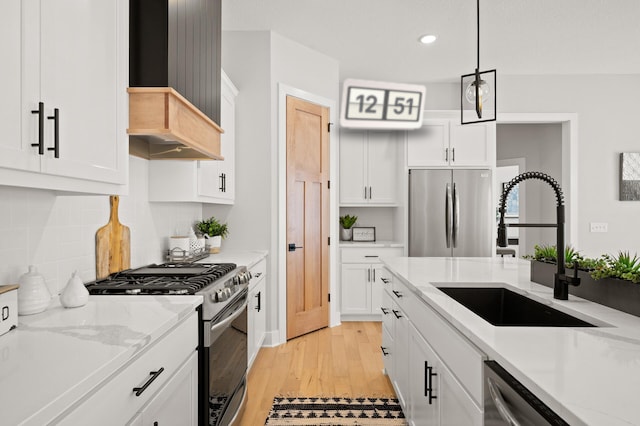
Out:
12.51
